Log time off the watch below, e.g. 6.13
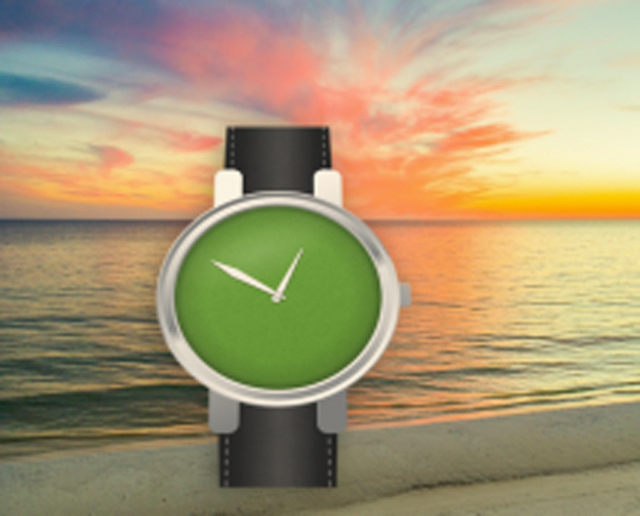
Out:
12.50
